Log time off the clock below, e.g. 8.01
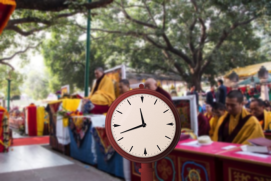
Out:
11.42
